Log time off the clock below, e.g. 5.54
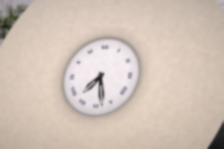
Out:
7.28
